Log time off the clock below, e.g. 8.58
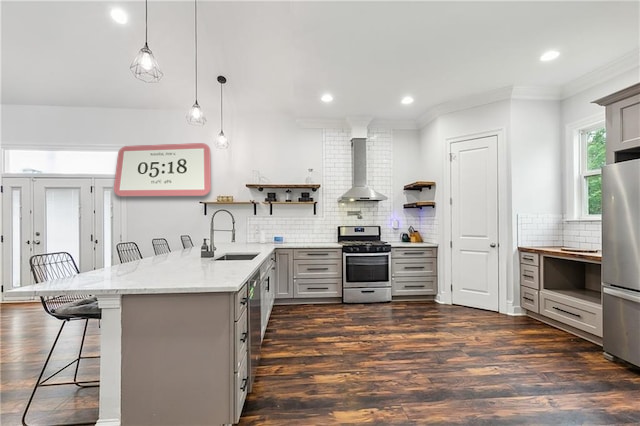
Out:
5.18
